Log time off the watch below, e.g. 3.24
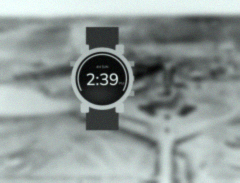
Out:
2.39
